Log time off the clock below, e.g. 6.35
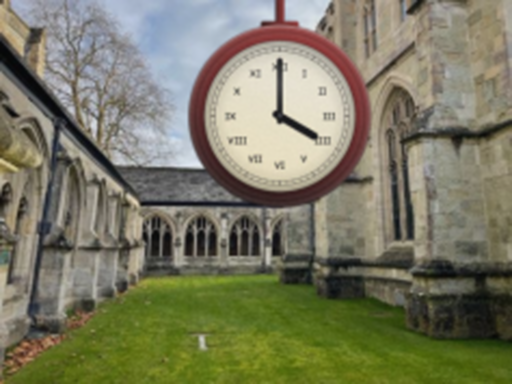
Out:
4.00
